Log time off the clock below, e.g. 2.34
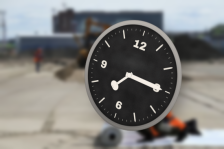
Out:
7.15
